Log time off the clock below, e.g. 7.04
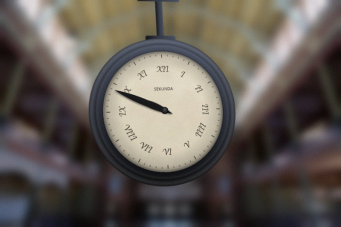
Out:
9.49
